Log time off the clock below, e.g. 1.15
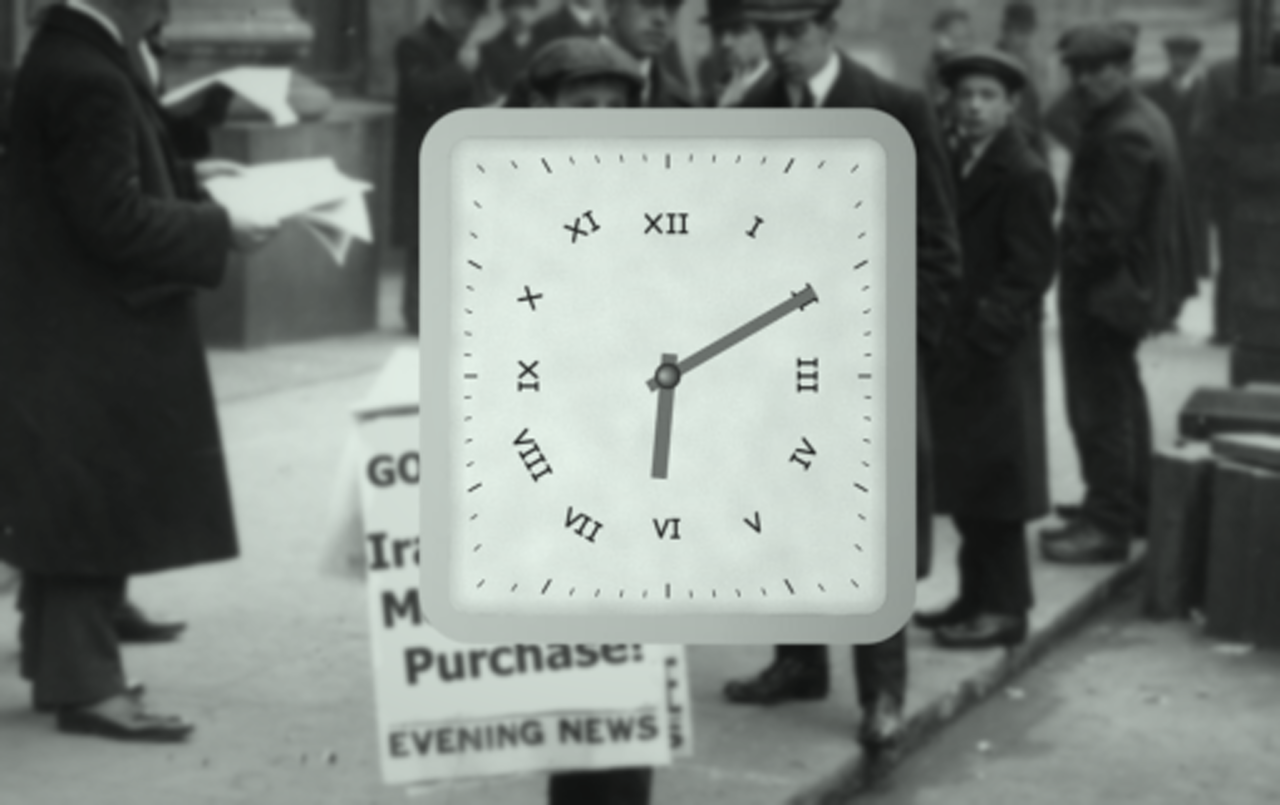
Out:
6.10
